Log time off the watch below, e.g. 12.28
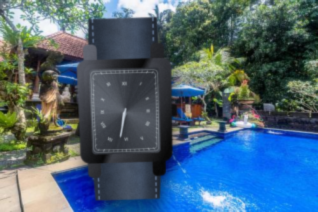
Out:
6.32
